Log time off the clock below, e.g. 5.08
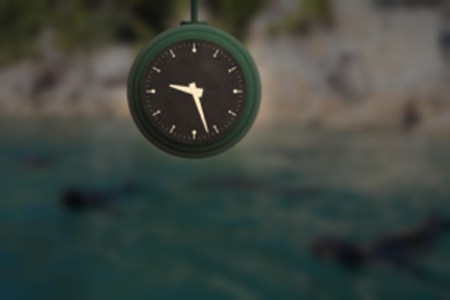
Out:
9.27
